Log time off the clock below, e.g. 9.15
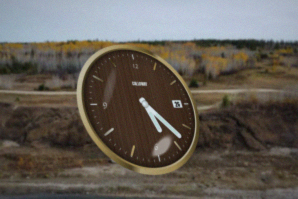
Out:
5.23
